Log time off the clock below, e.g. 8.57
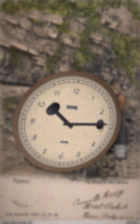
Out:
10.14
